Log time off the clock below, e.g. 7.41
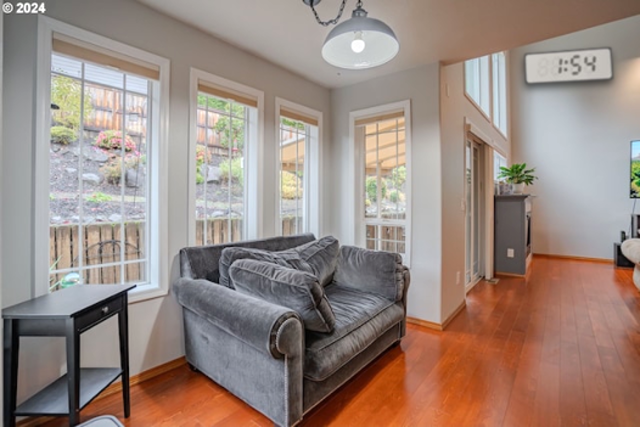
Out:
1.54
